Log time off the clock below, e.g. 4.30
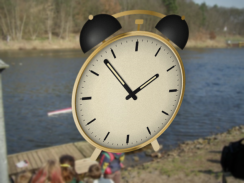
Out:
1.53
